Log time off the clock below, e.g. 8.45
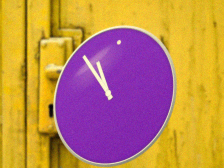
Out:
10.52
